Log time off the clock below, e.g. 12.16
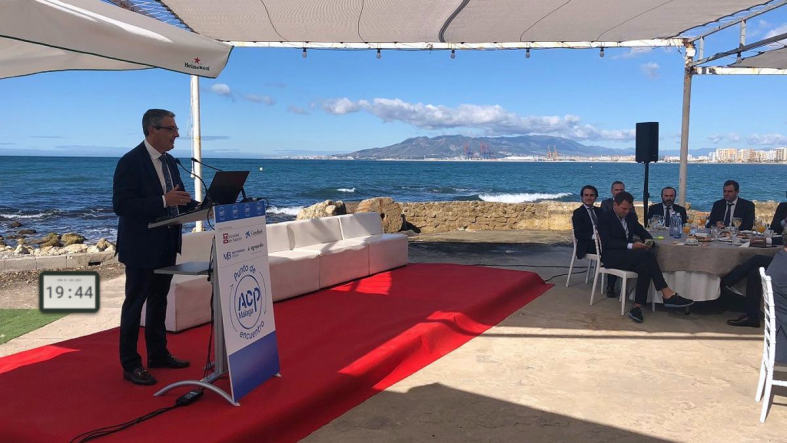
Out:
19.44
